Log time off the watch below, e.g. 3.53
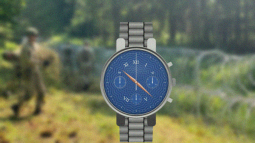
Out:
10.22
